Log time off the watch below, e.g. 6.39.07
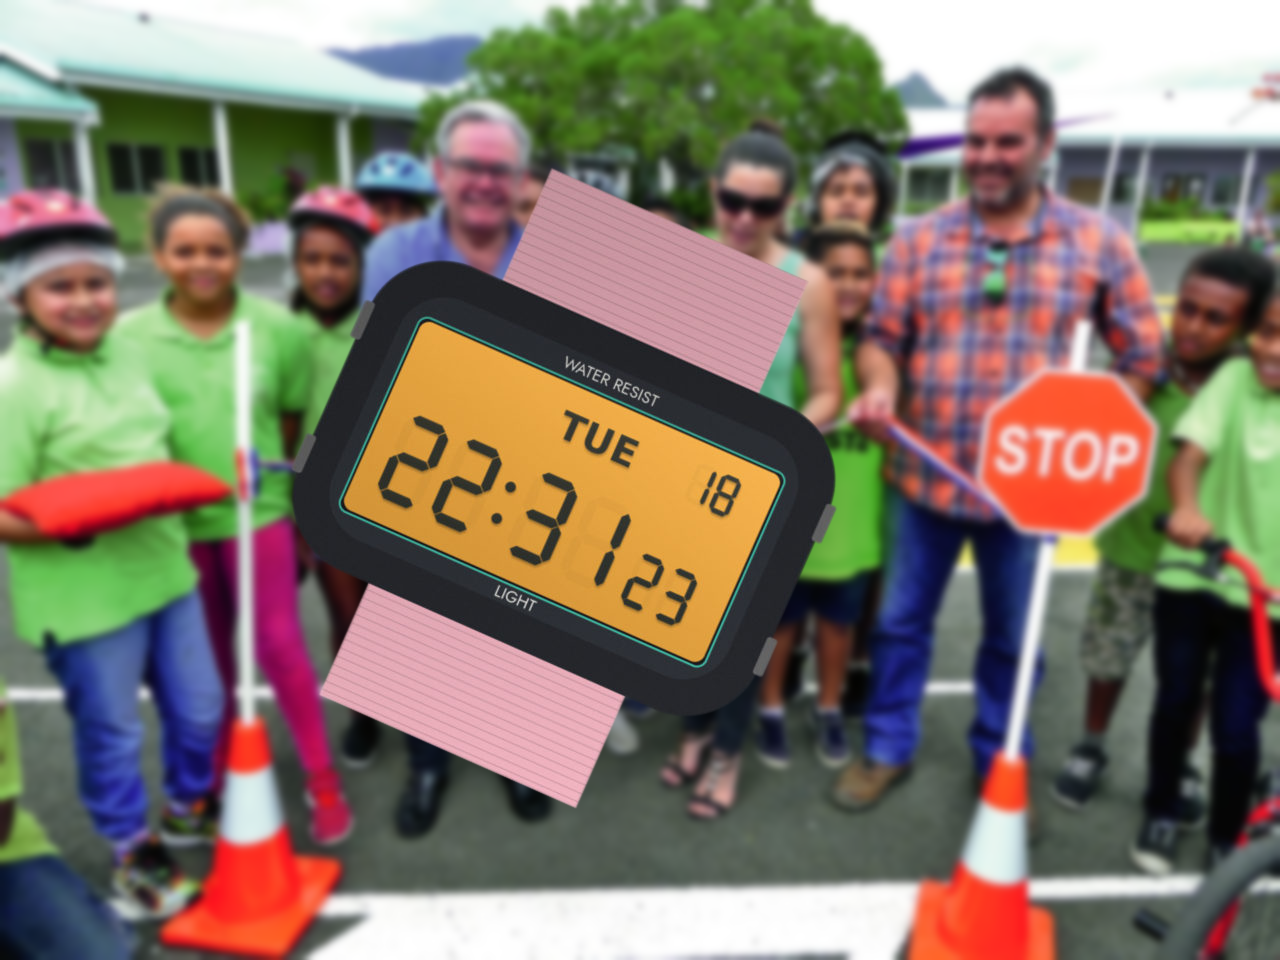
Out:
22.31.23
